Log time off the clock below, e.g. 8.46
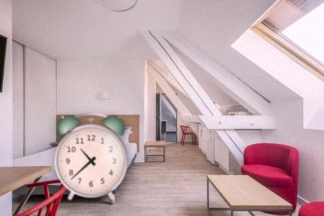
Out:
10.38
